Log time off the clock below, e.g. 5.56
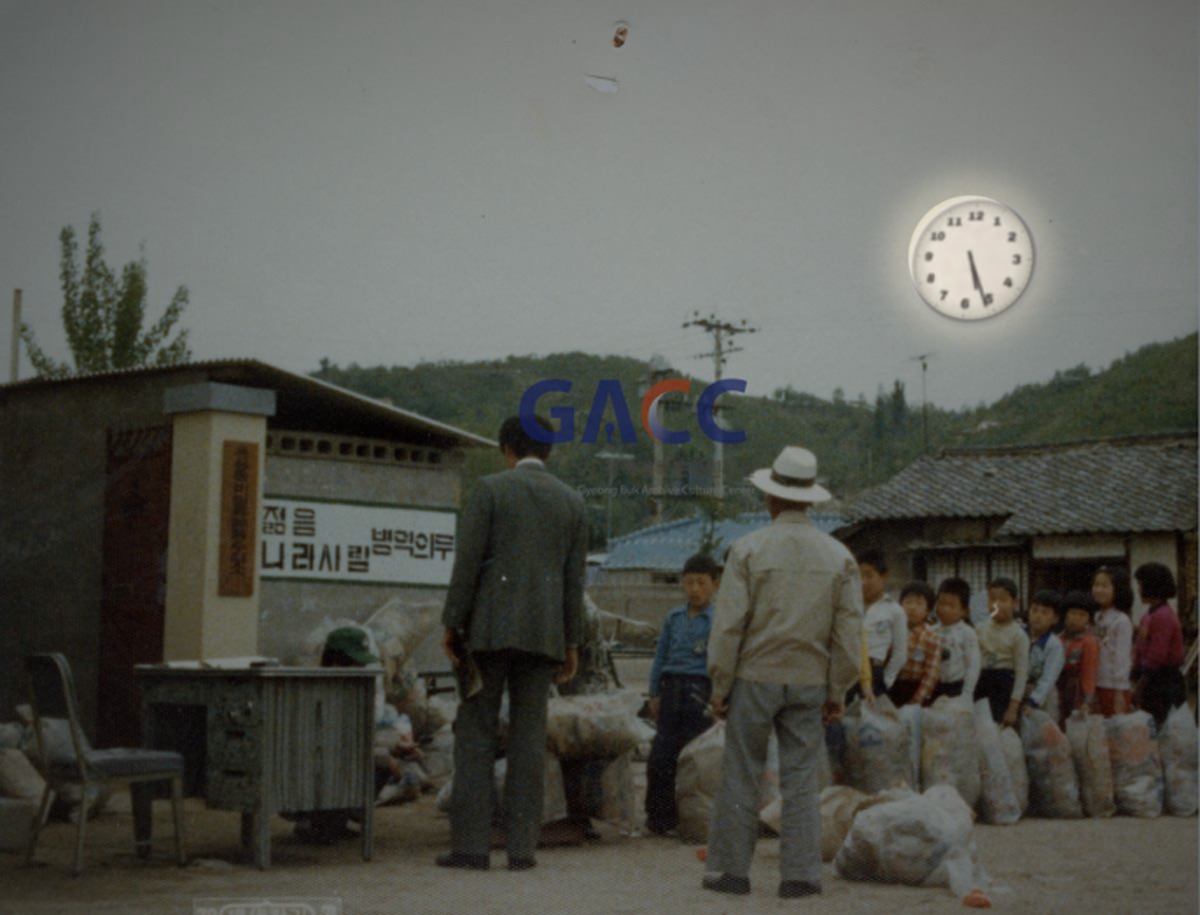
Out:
5.26
